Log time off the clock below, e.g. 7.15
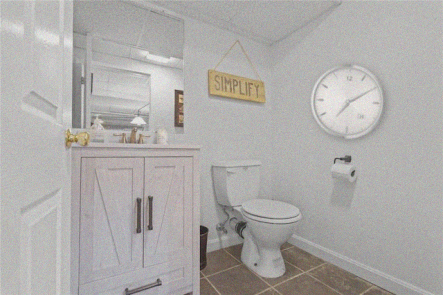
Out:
7.10
